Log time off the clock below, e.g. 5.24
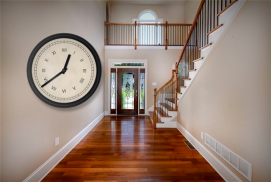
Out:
12.39
